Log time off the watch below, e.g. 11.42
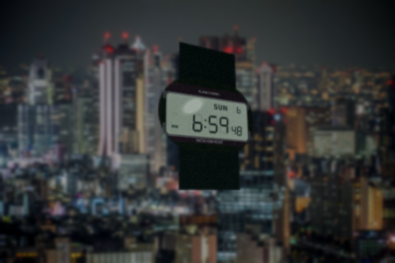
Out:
6.59
